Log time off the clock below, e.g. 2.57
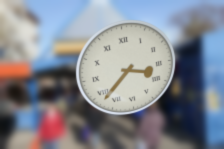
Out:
3.38
